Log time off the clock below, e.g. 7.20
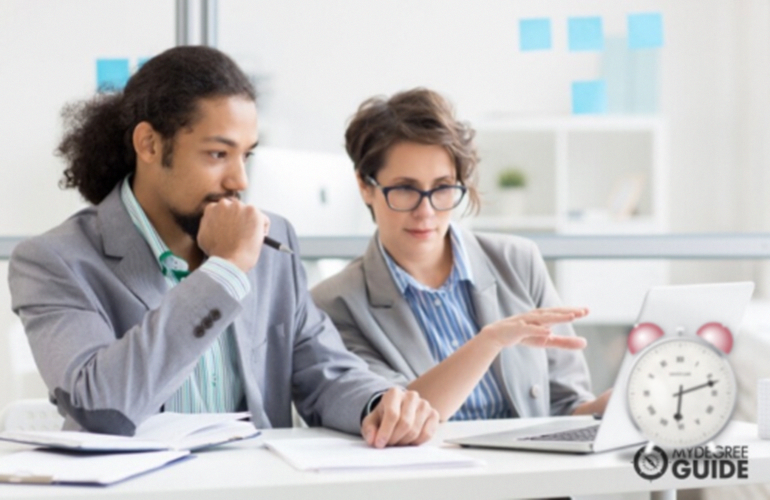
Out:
6.12
